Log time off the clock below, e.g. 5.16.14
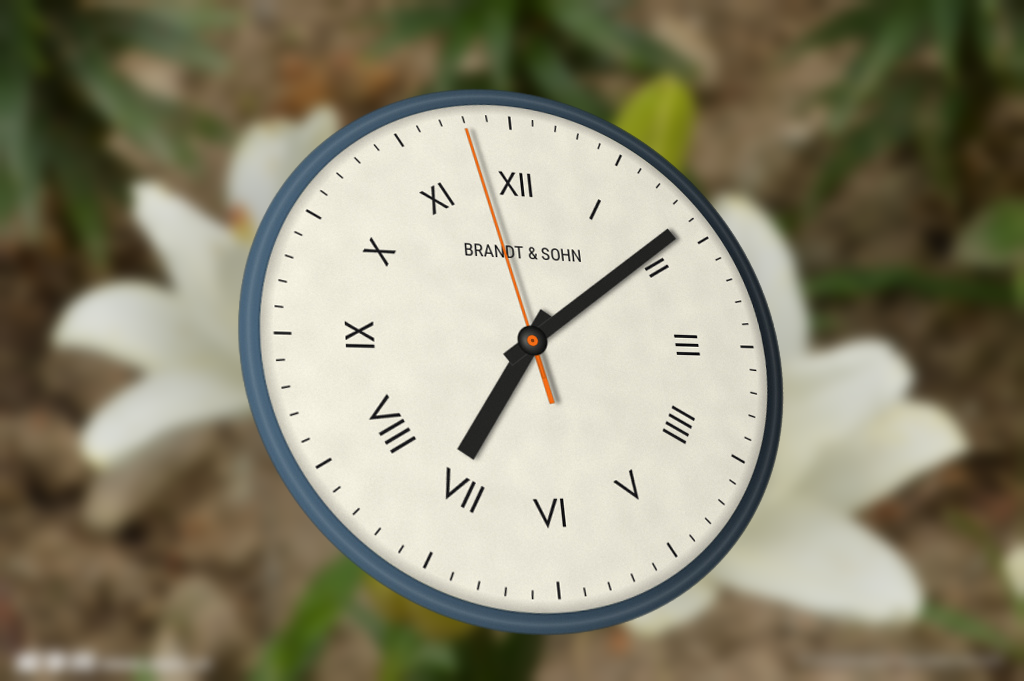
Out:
7.08.58
